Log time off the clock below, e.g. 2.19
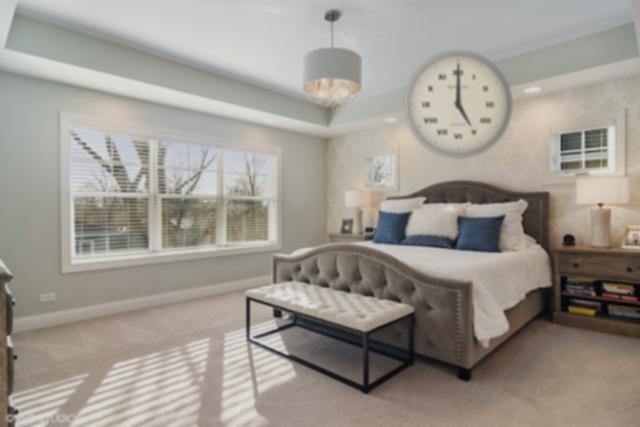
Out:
5.00
